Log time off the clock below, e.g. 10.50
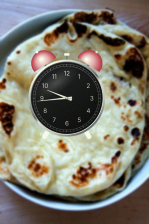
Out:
9.44
